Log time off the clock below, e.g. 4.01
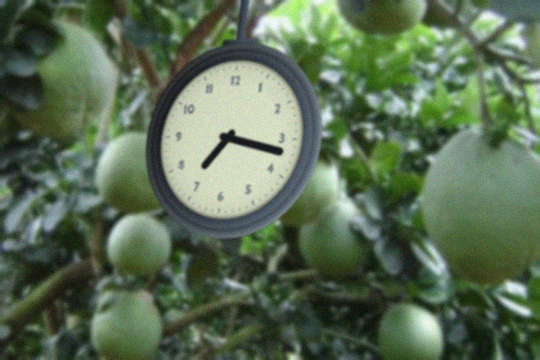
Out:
7.17
